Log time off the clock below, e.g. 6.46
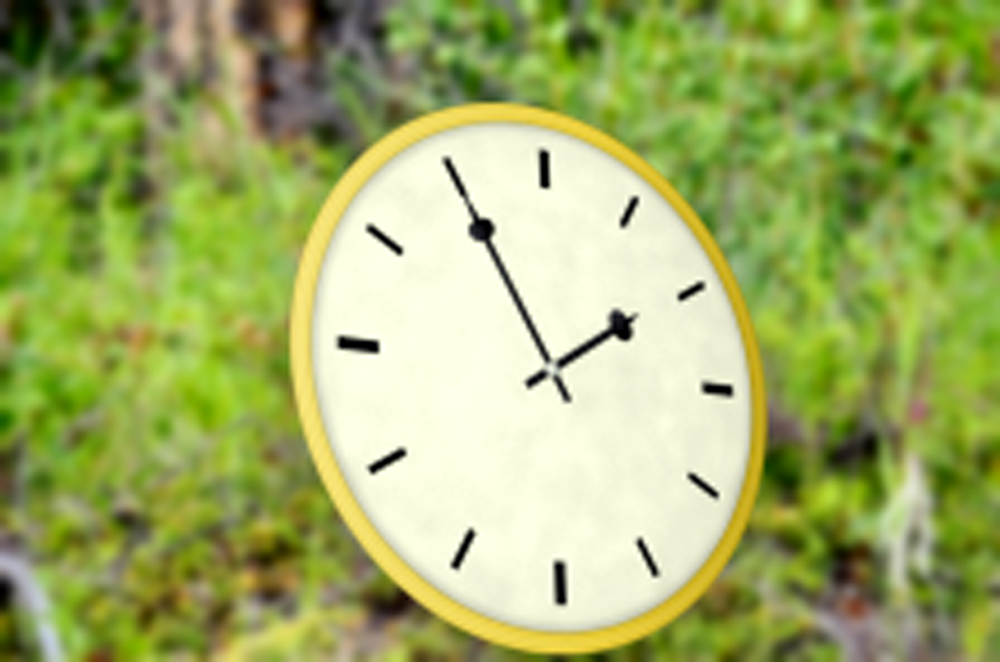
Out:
1.55
